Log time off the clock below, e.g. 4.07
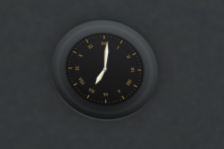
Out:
7.01
